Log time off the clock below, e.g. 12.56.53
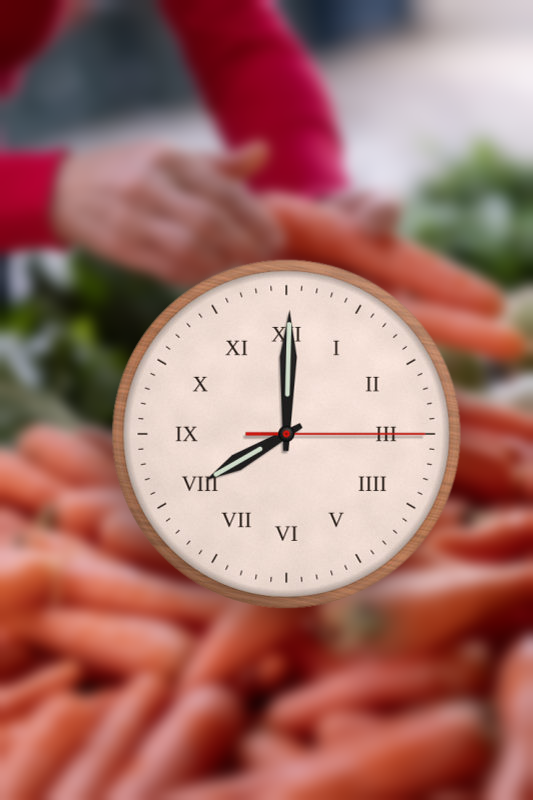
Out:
8.00.15
